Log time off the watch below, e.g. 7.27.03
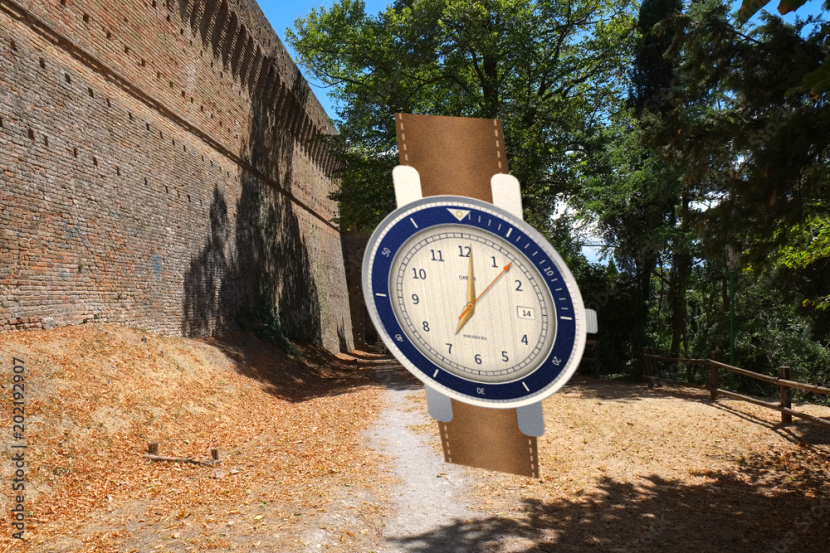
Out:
7.01.07
